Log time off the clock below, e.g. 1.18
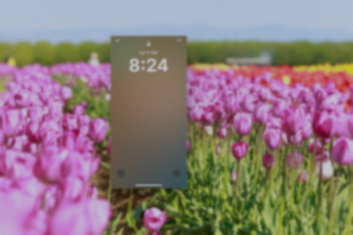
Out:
8.24
